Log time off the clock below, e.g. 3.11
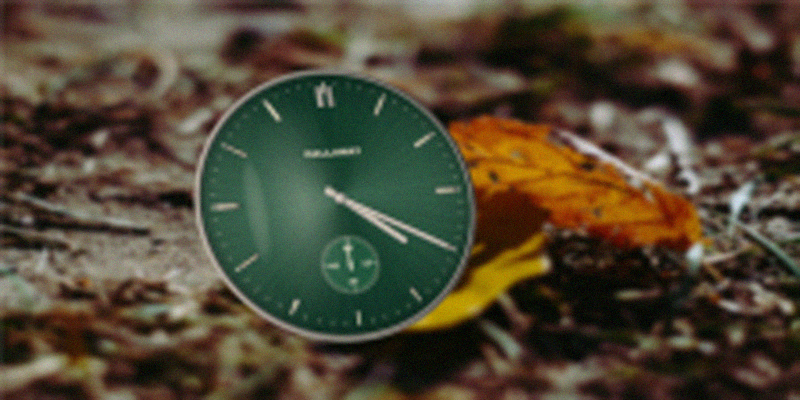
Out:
4.20
